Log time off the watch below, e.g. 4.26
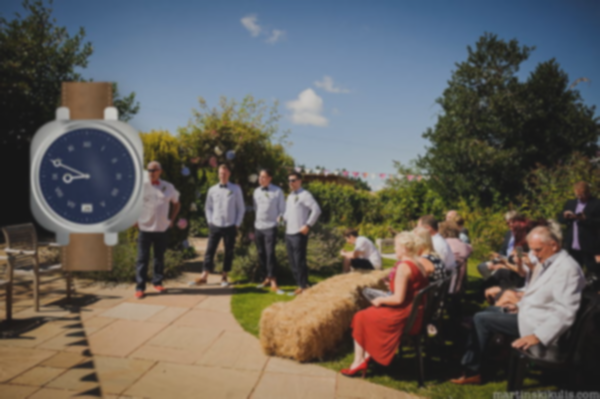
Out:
8.49
